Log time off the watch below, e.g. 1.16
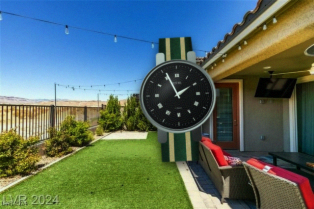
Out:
1.56
